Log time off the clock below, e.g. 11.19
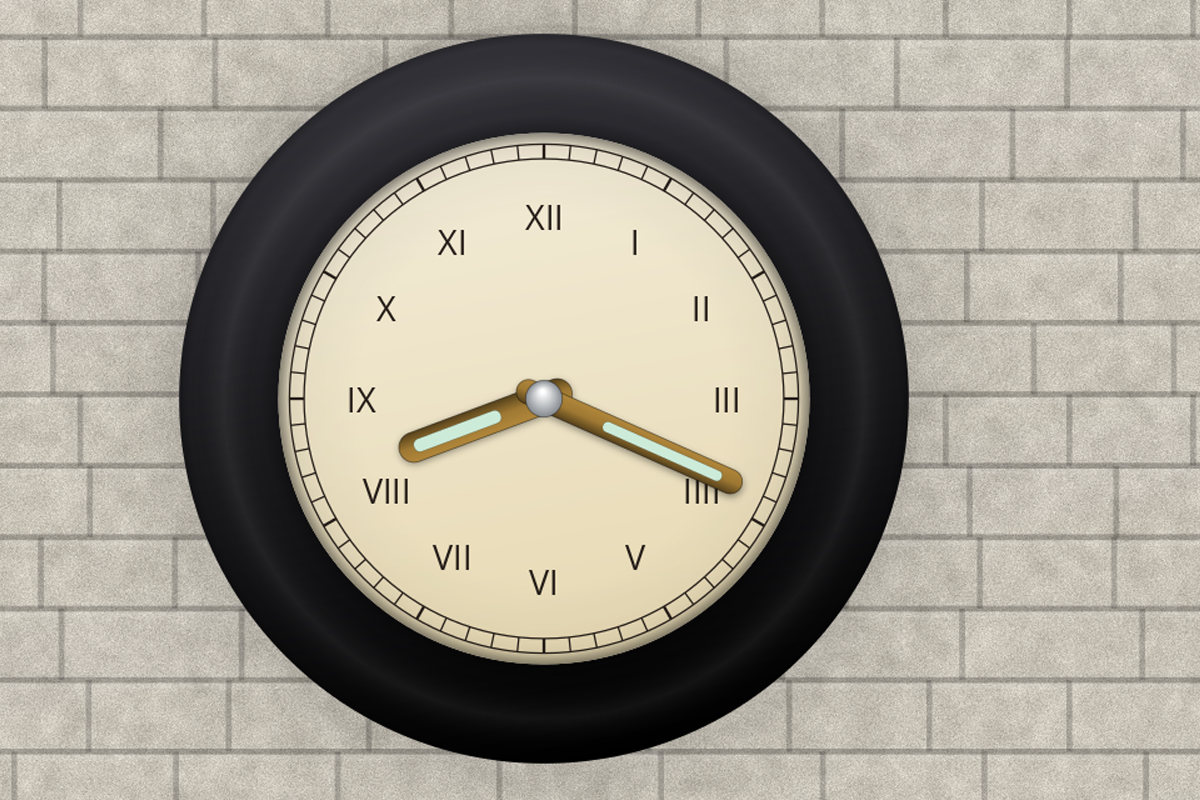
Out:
8.19
